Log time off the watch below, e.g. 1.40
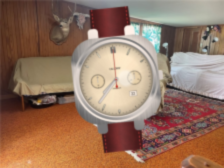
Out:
7.37
